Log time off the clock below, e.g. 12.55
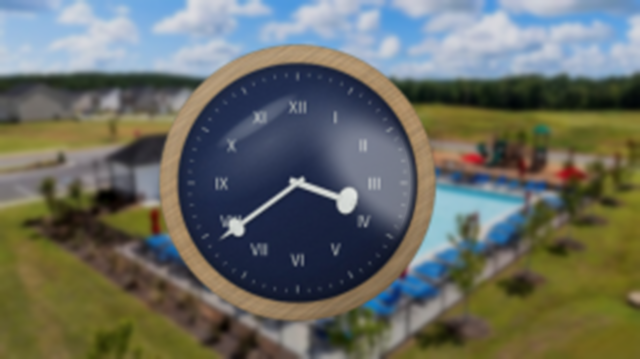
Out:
3.39
